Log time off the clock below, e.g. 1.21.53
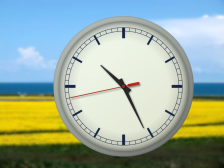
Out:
10.25.43
